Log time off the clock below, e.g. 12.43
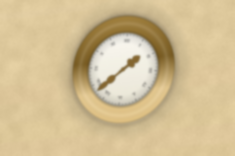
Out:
1.38
